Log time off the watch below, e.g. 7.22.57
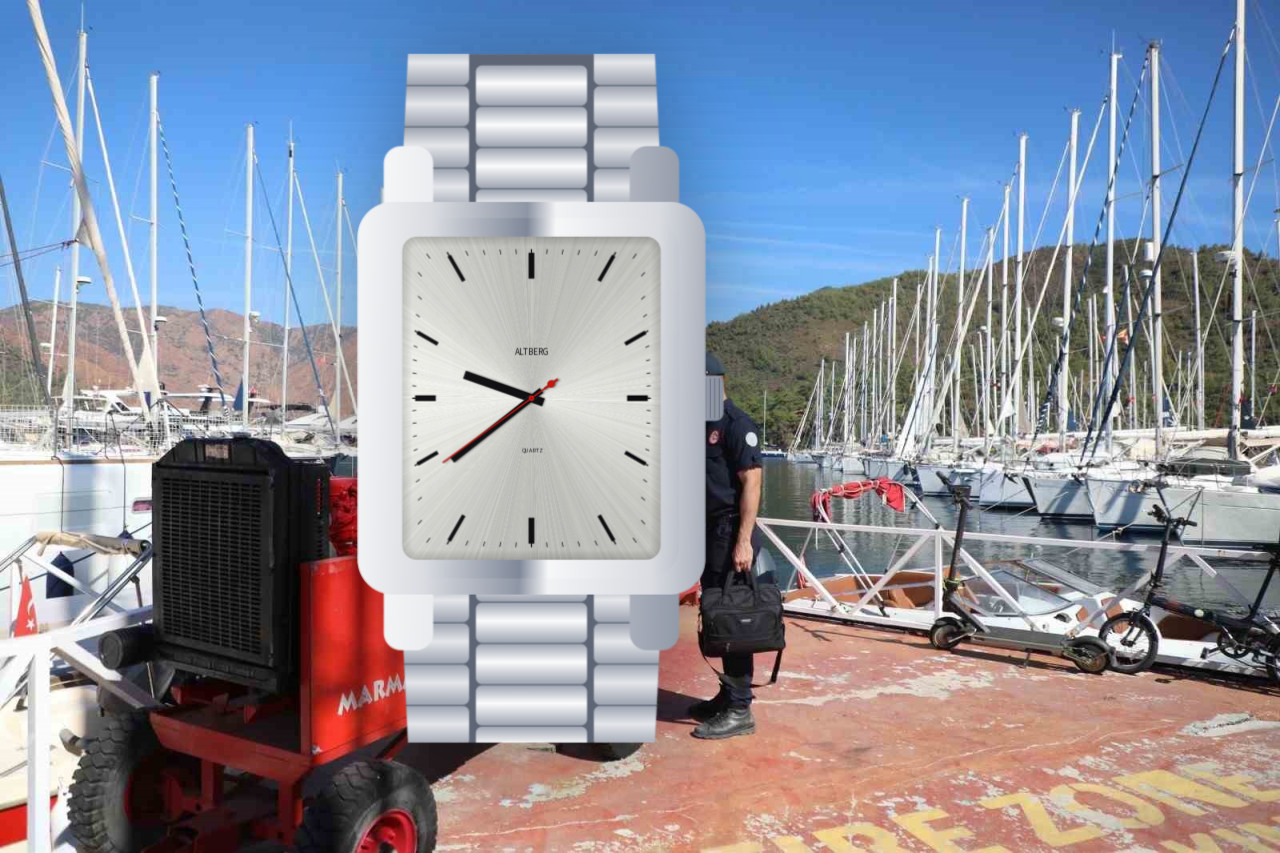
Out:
9.38.39
